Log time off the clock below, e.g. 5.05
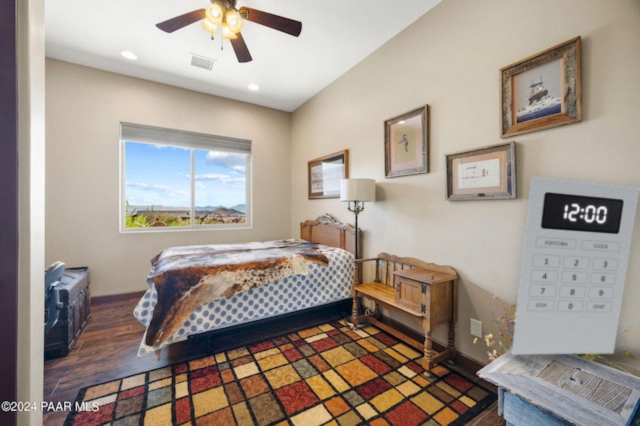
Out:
12.00
